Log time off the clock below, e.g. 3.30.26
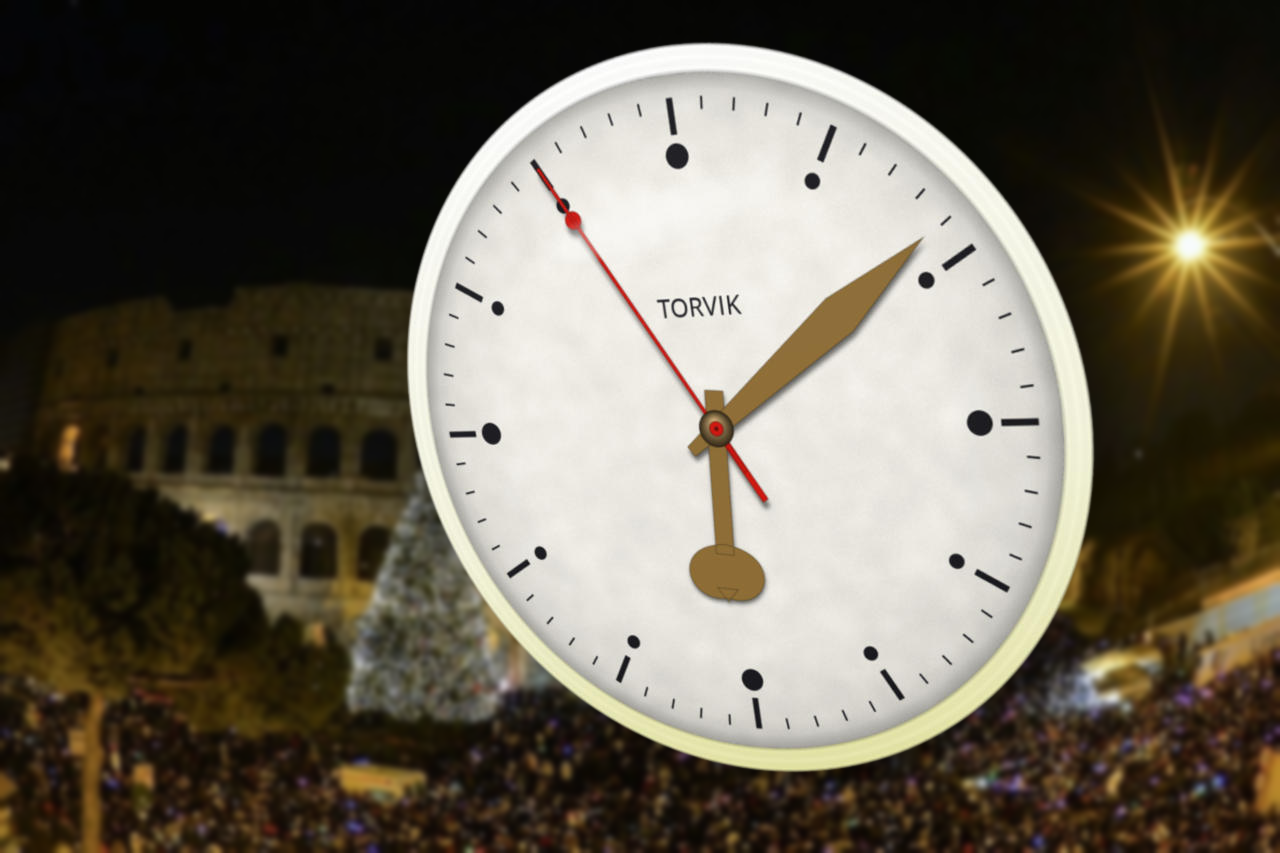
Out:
6.08.55
